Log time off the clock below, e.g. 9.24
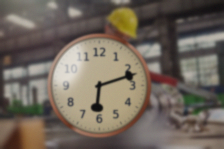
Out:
6.12
